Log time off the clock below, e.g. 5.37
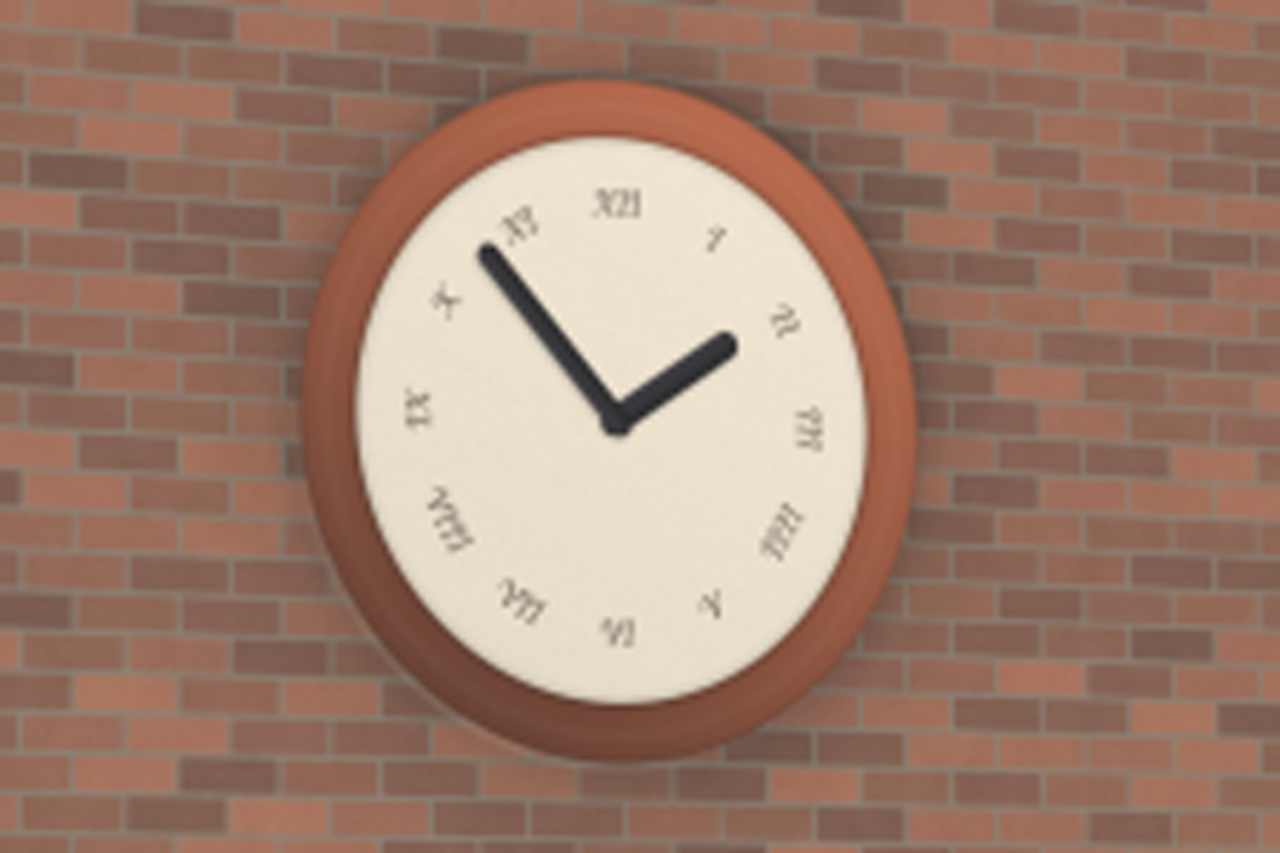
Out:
1.53
